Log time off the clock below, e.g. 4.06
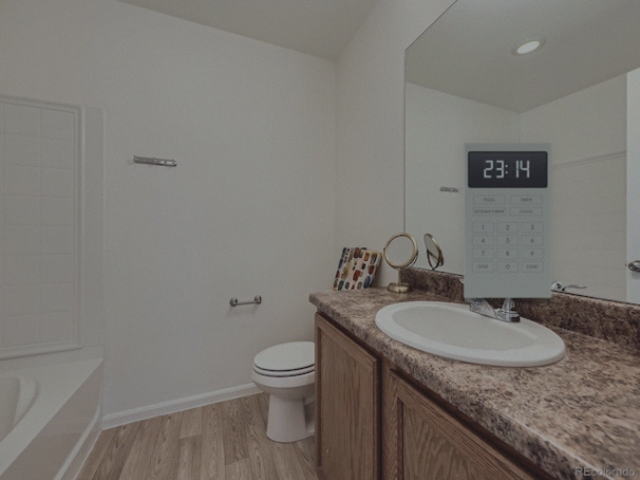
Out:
23.14
